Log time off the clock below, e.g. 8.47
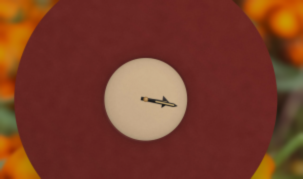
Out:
3.17
